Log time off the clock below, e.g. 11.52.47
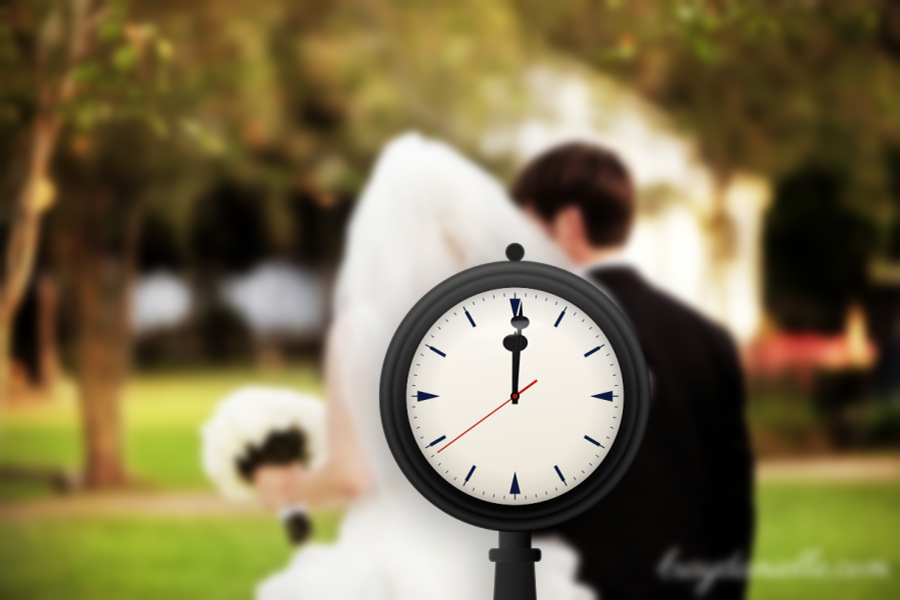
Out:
12.00.39
